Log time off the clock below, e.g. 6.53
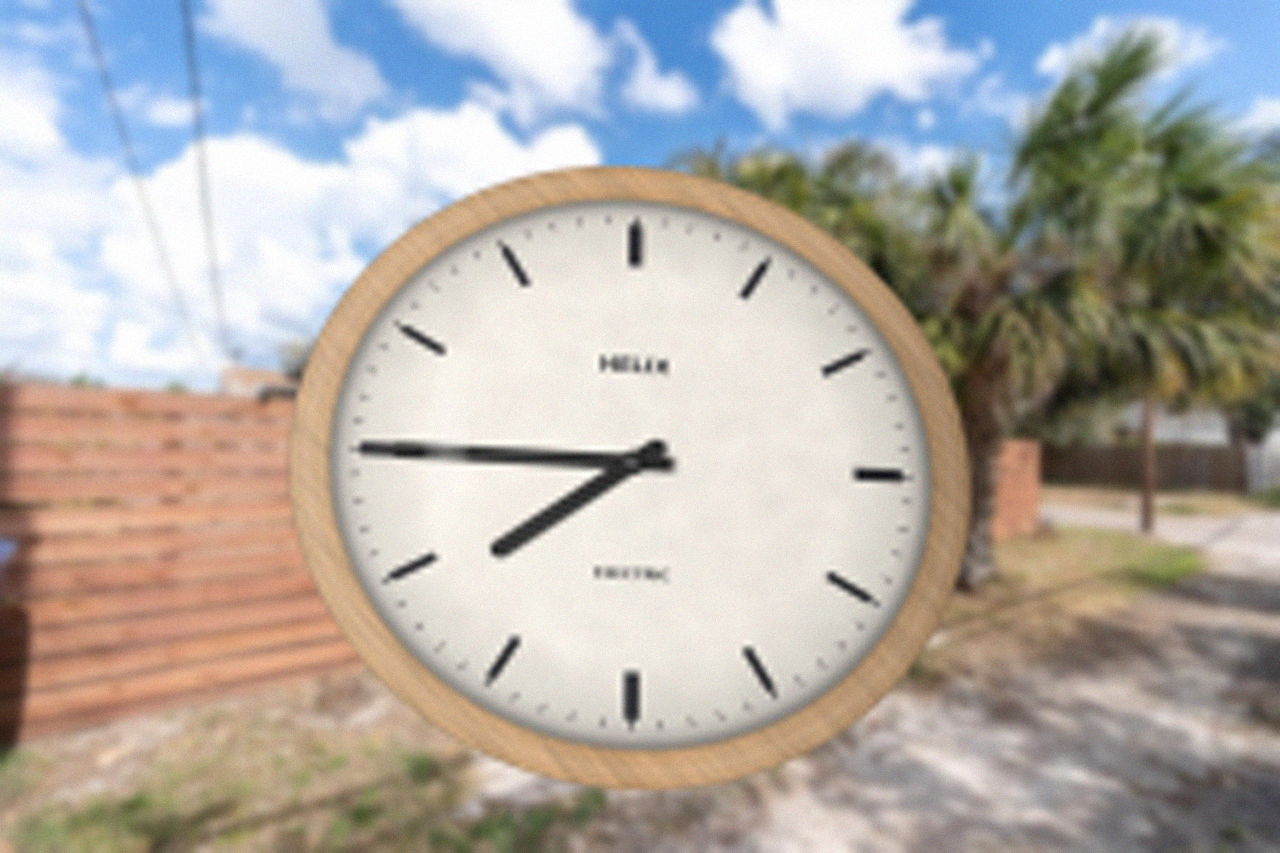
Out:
7.45
